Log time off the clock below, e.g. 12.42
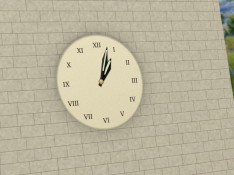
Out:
1.03
